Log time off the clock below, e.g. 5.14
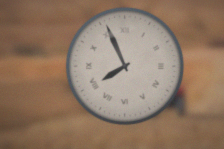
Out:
7.56
